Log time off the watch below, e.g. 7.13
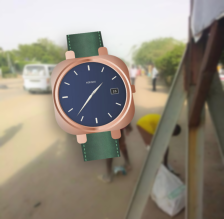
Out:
1.37
